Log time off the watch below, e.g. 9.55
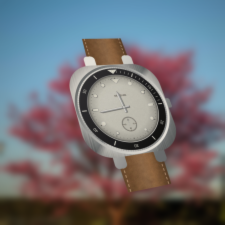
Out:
11.44
